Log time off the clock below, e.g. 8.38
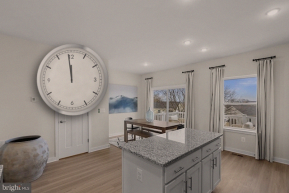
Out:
11.59
